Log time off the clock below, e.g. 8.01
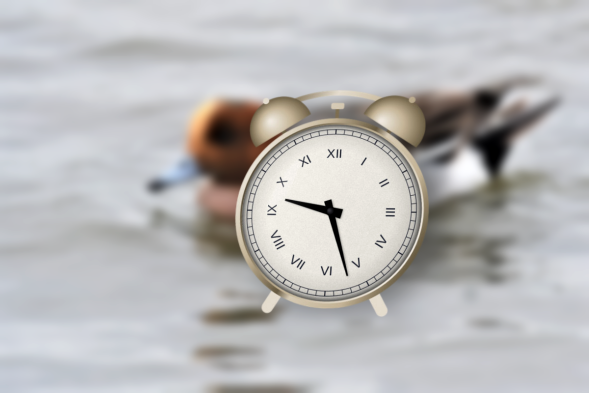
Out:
9.27
